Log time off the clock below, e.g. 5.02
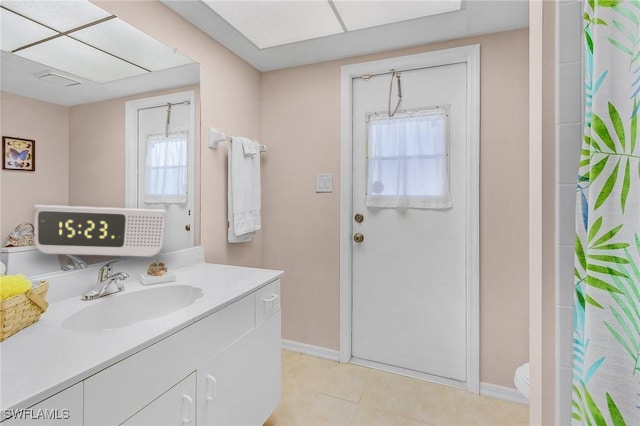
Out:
15.23
